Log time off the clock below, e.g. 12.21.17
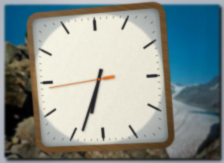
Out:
6.33.44
